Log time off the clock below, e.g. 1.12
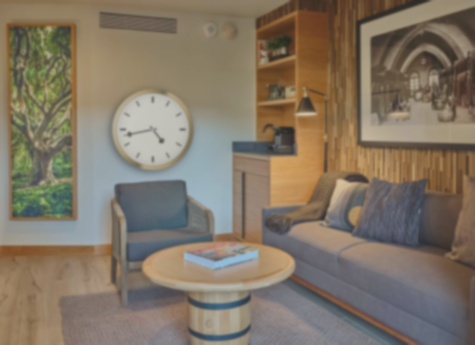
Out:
4.43
